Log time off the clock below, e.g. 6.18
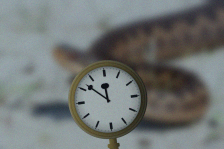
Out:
11.52
